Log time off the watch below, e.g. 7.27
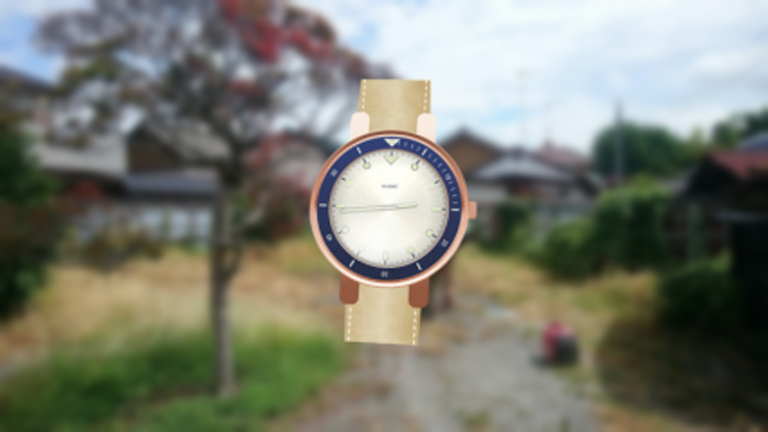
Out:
2.44
